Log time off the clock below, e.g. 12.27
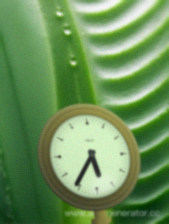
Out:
5.36
